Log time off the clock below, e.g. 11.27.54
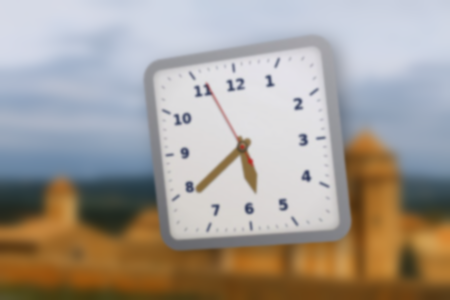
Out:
5.38.56
